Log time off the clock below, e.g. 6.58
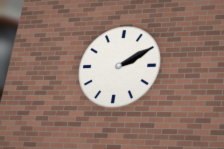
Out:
2.10
